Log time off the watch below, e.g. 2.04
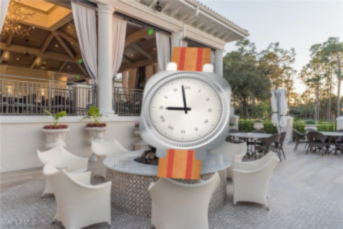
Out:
8.58
